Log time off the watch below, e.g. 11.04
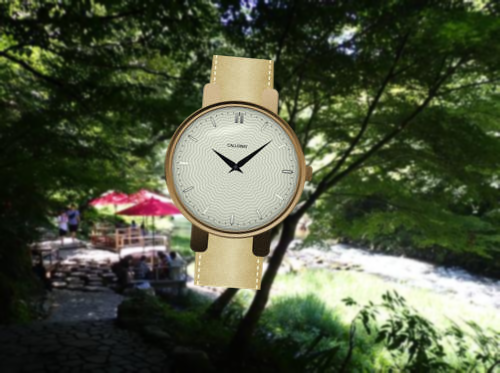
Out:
10.08
